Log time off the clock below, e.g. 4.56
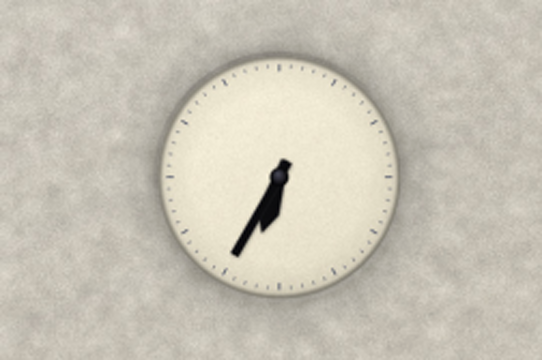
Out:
6.35
